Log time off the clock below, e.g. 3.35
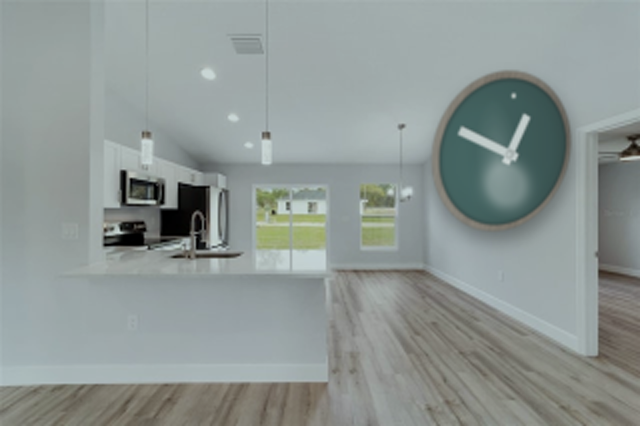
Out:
12.49
